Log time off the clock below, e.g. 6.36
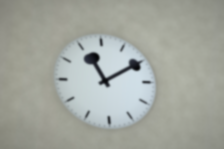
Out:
11.10
